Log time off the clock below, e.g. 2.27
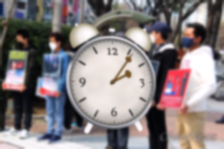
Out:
2.06
